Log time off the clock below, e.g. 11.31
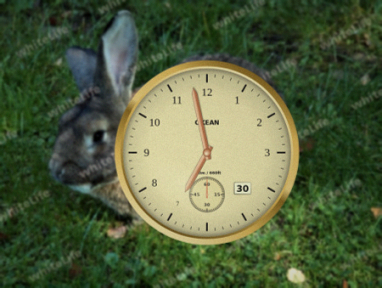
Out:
6.58
